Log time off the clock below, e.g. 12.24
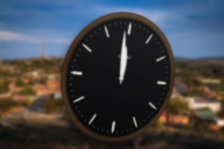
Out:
11.59
